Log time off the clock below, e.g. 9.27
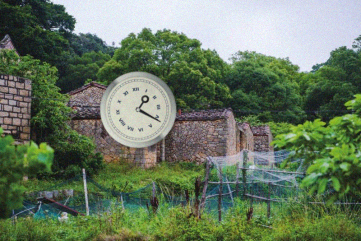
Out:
1.21
